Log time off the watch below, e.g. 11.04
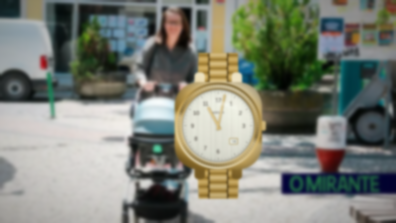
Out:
11.02
